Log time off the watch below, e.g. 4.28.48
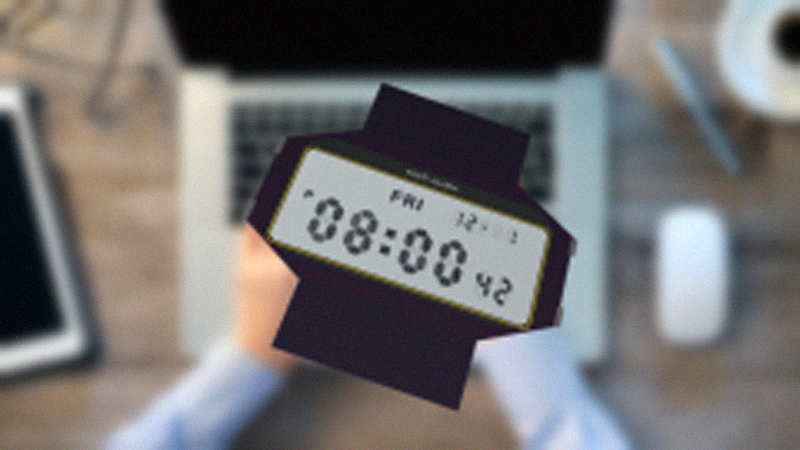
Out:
8.00.42
